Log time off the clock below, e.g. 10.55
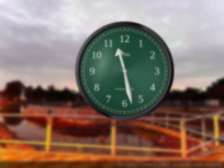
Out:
11.28
